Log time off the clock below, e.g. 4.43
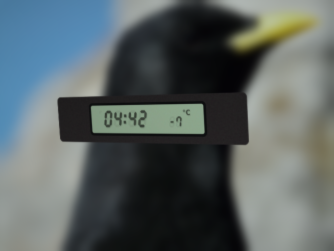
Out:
4.42
